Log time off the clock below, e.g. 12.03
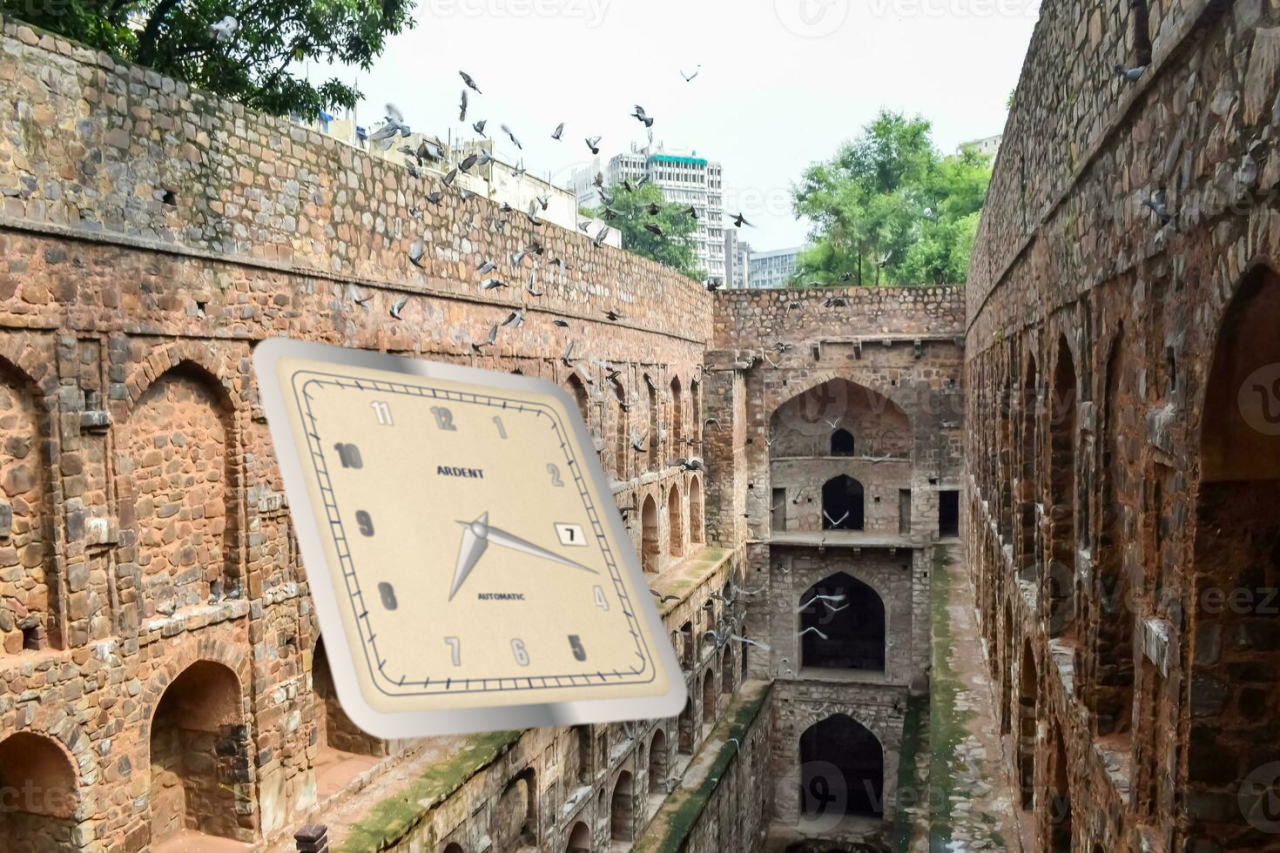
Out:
7.18
